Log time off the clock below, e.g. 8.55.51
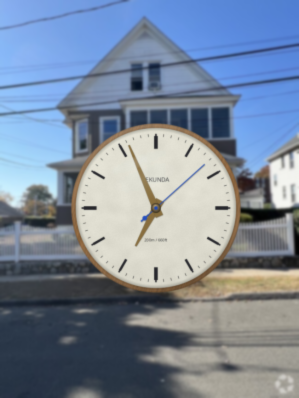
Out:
6.56.08
